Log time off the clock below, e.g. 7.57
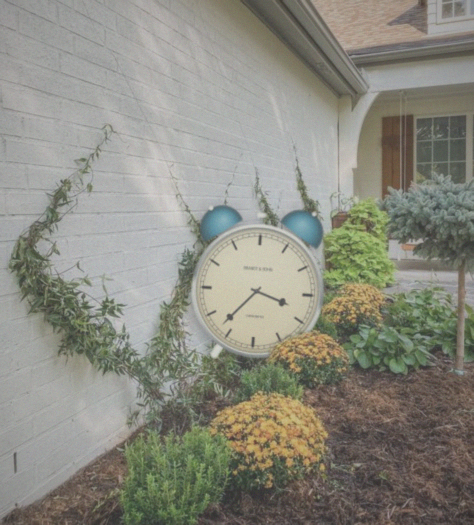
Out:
3.37
